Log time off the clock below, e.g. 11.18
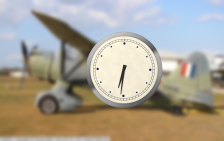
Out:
6.31
